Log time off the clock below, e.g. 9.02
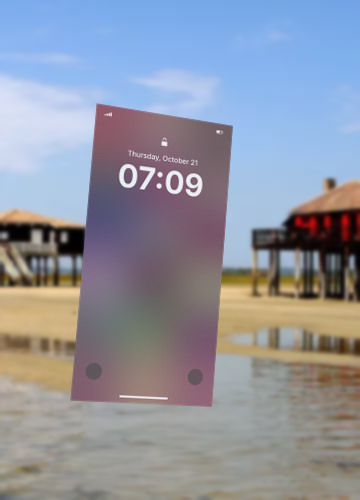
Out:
7.09
